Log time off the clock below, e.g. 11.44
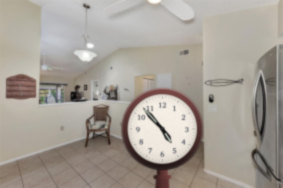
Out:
4.53
